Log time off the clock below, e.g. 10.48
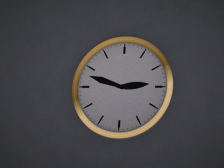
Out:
2.48
